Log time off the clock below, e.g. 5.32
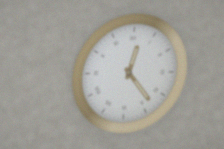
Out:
12.23
